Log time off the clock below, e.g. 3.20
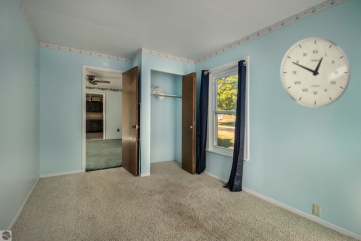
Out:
12.49
